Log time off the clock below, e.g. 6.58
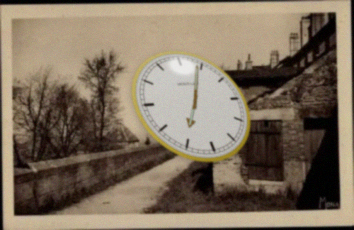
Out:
7.04
